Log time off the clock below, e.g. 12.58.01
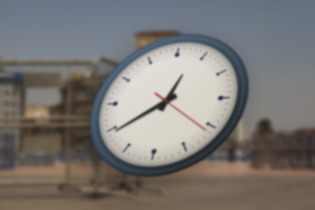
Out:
12.39.21
